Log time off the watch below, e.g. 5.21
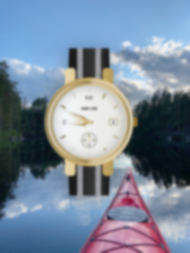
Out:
8.49
